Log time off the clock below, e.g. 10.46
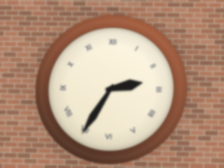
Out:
2.35
